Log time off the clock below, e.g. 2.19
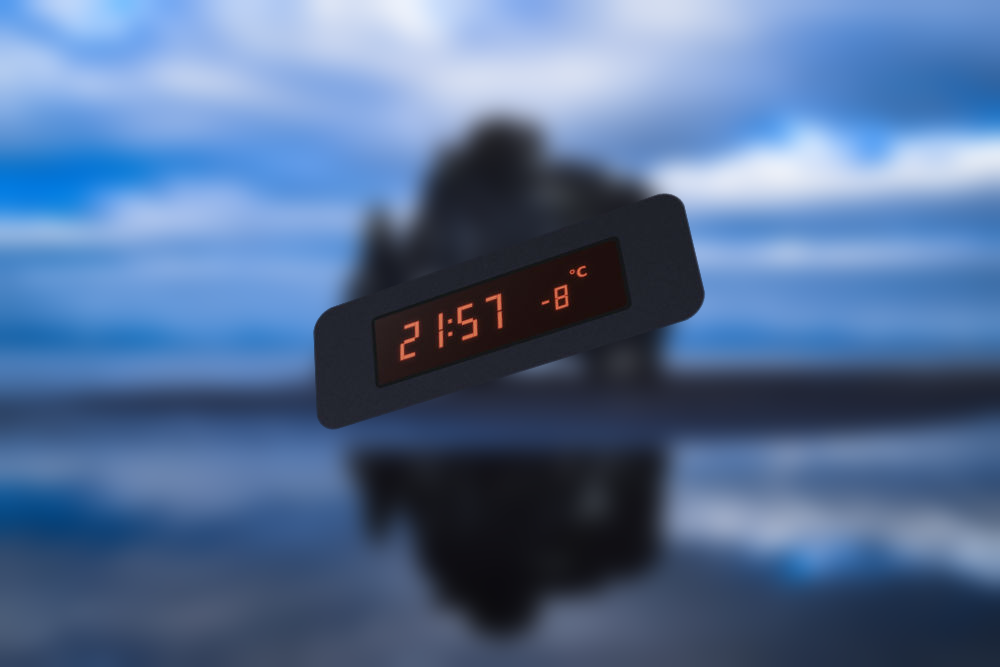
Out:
21.57
